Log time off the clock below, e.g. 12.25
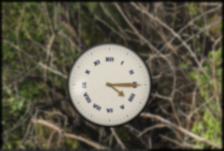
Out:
4.15
